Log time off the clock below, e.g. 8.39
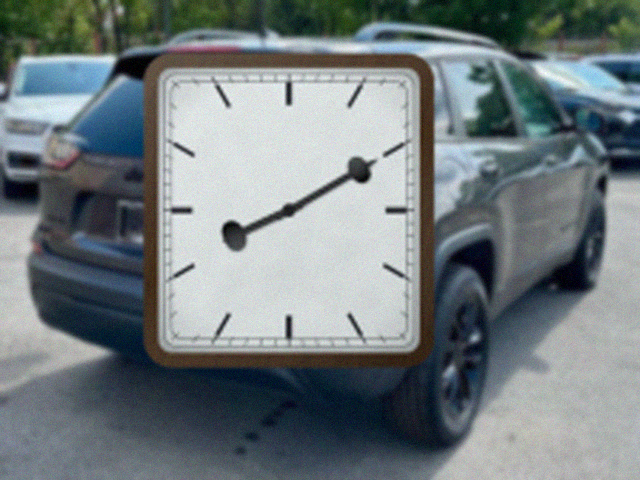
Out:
8.10
